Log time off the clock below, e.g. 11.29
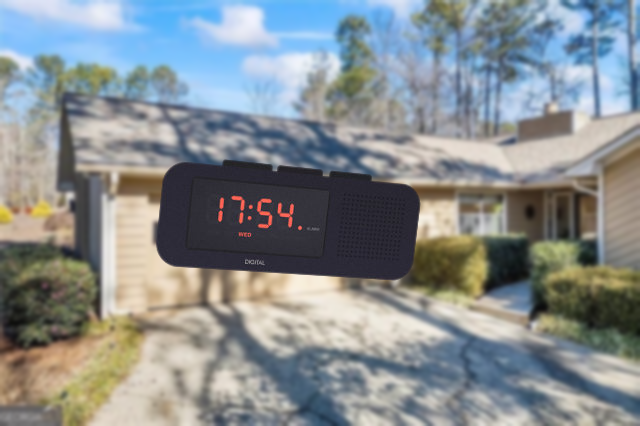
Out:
17.54
